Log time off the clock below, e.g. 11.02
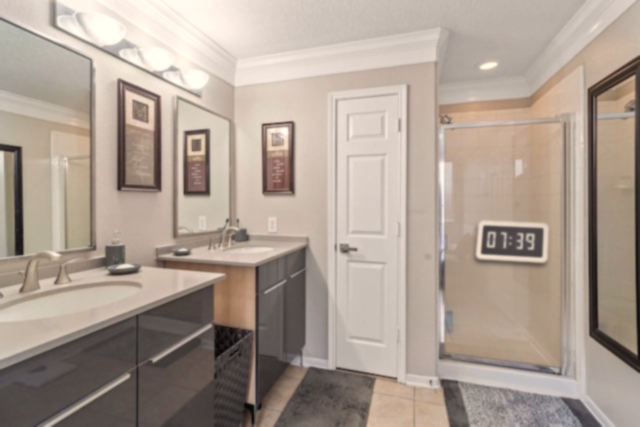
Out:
7.39
